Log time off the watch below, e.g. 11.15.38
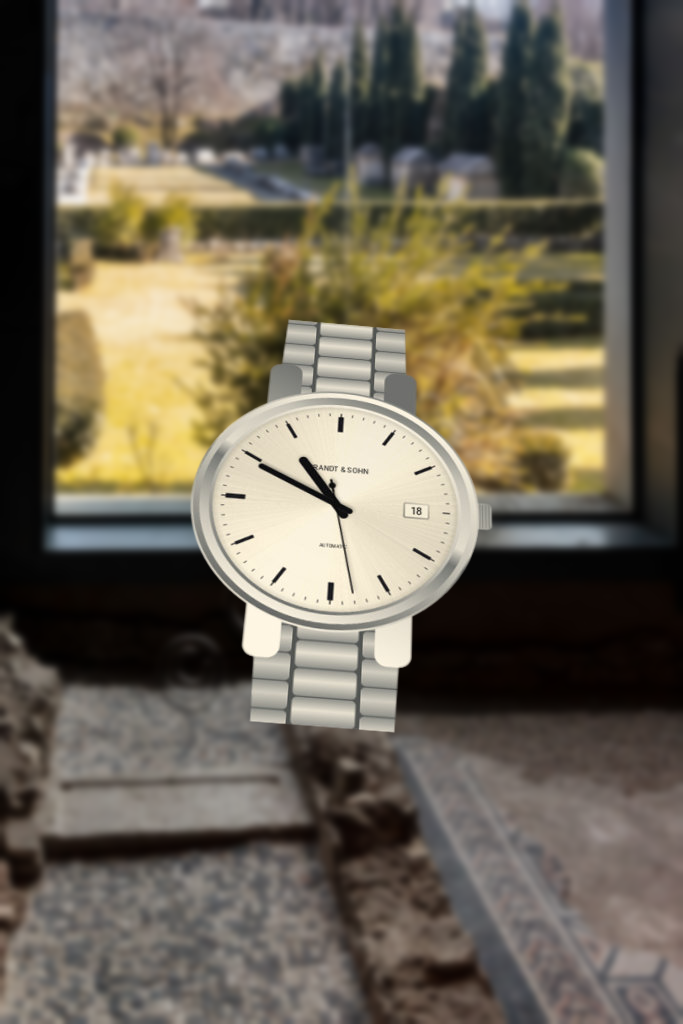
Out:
10.49.28
